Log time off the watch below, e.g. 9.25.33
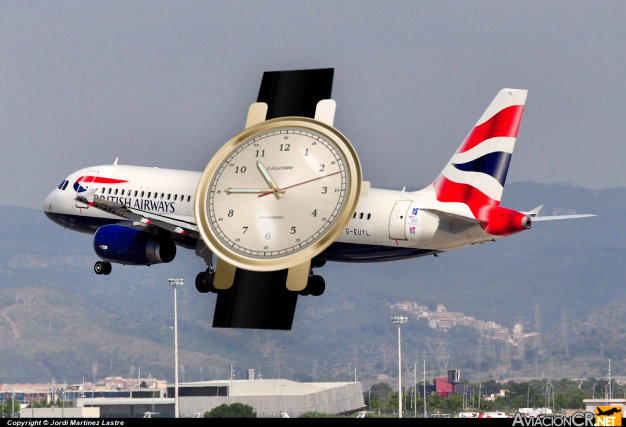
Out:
10.45.12
